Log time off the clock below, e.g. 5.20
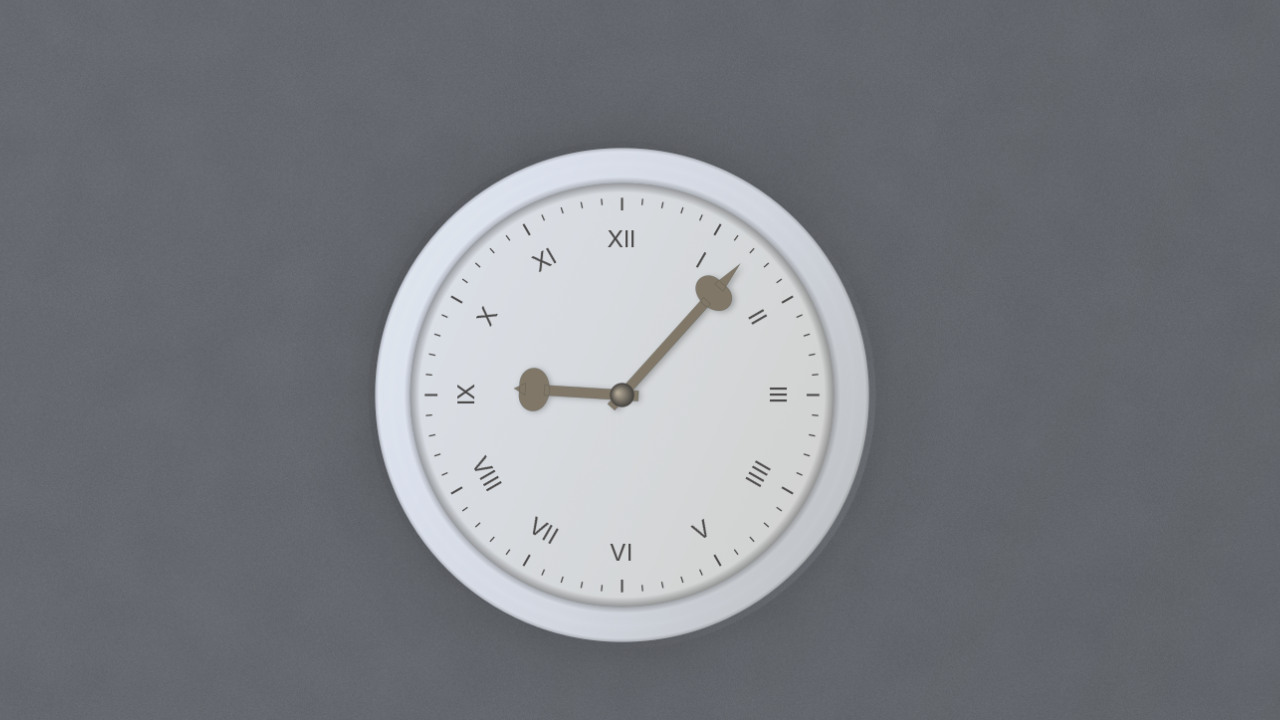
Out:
9.07
